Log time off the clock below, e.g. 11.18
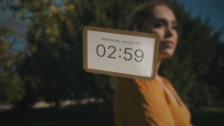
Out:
2.59
